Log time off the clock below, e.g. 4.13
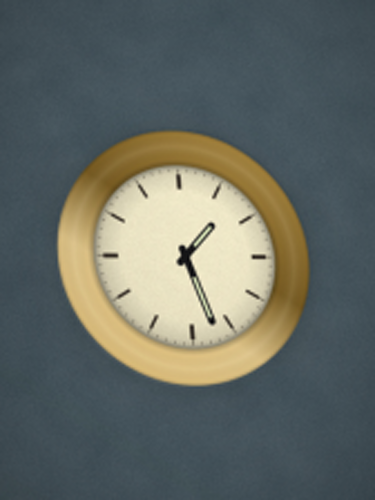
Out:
1.27
